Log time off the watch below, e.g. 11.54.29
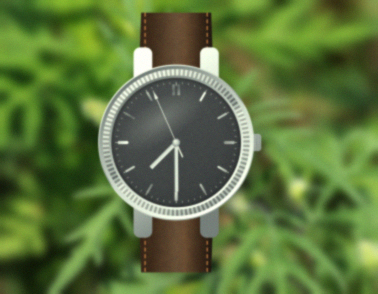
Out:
7.29.56
